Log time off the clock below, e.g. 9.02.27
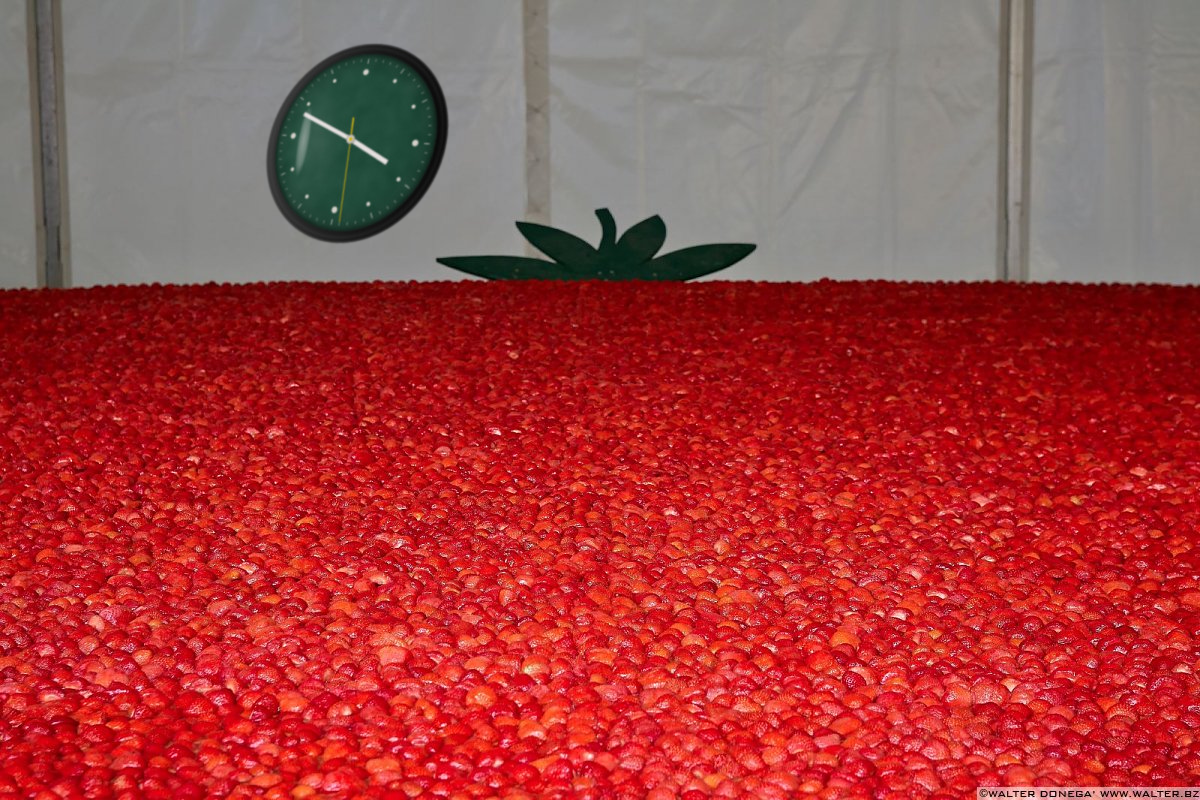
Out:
3.48.29
